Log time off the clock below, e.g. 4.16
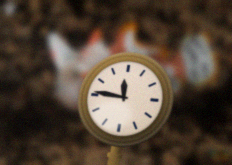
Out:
11.46
